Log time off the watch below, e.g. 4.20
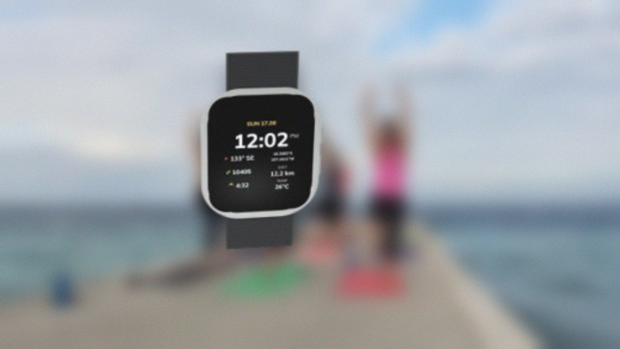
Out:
12.02
